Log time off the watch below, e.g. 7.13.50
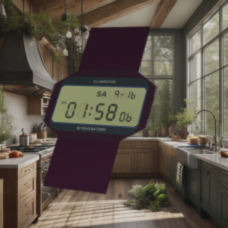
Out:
1.58.06
